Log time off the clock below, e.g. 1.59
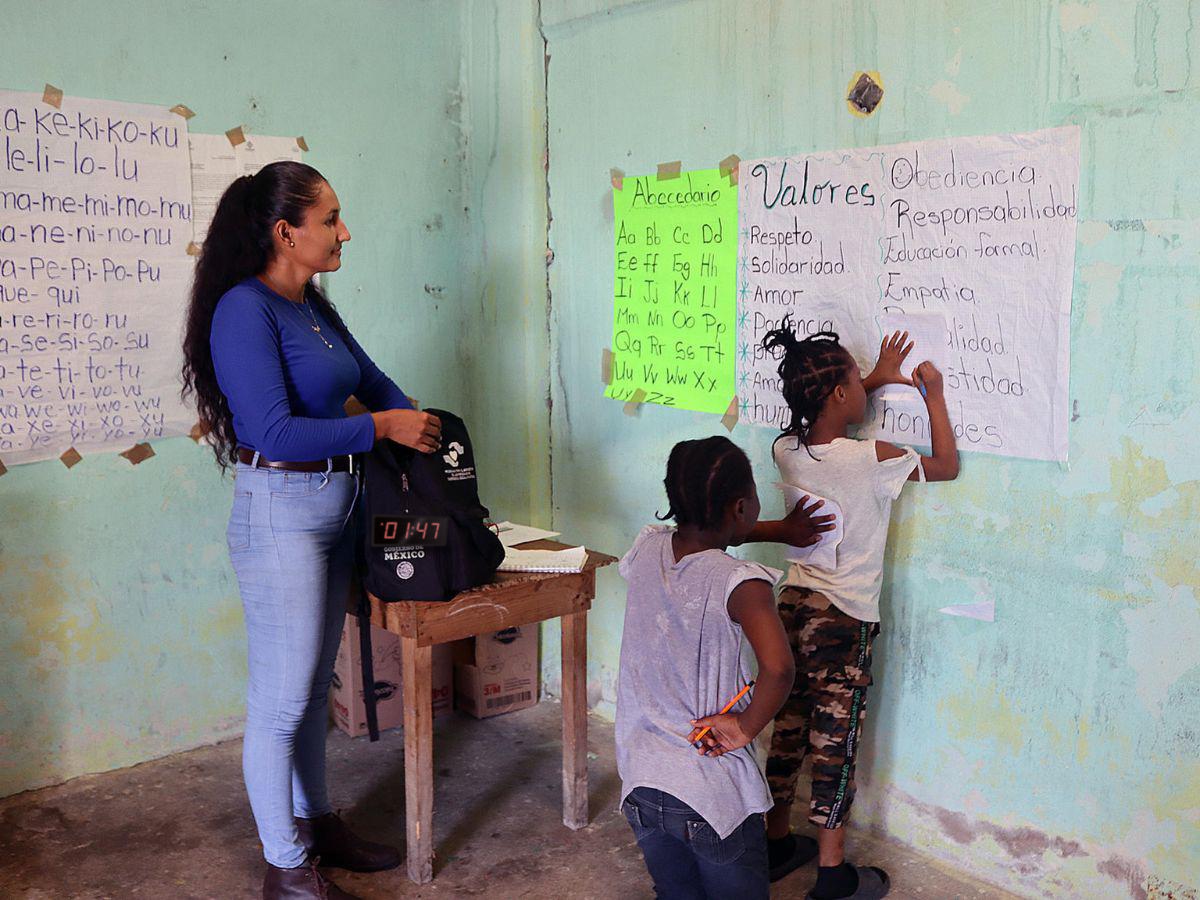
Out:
1.47
